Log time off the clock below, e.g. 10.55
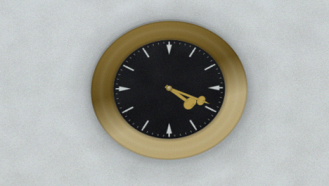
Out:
4.19
